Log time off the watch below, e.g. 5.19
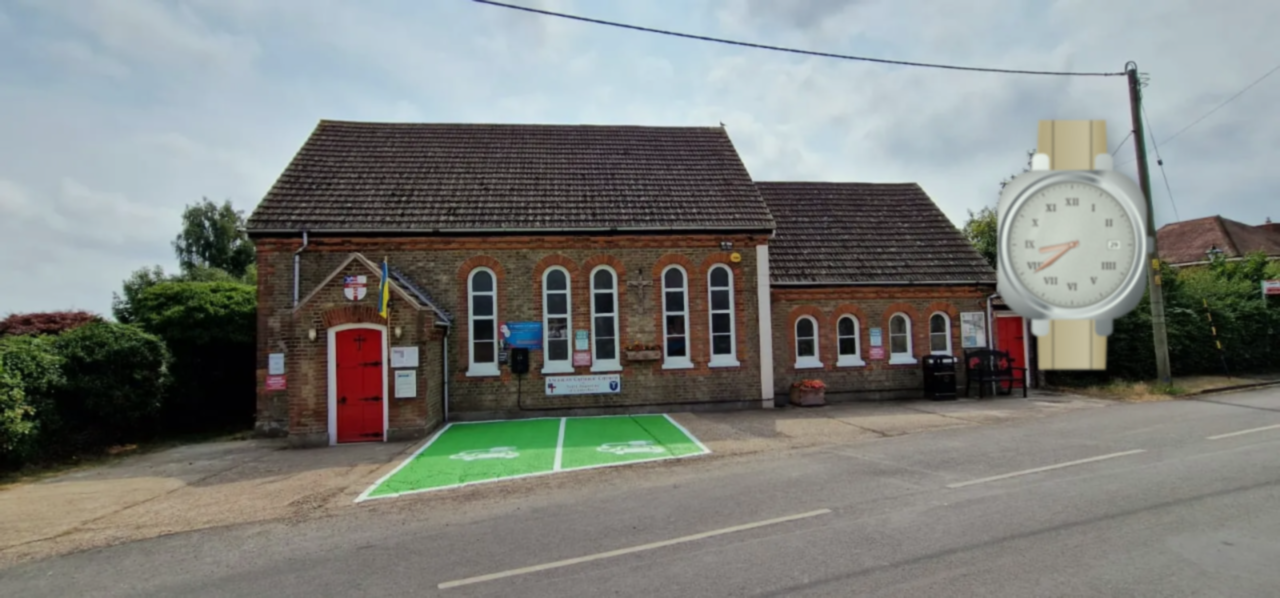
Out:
8.39
